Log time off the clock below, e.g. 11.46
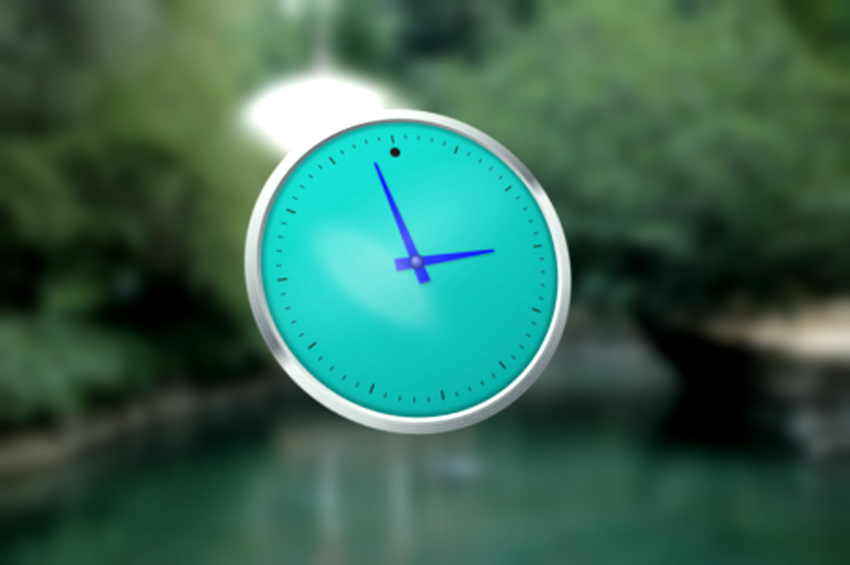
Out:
2.58
